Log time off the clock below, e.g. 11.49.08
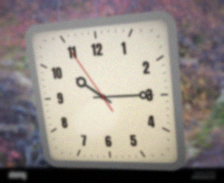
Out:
10.14.55
